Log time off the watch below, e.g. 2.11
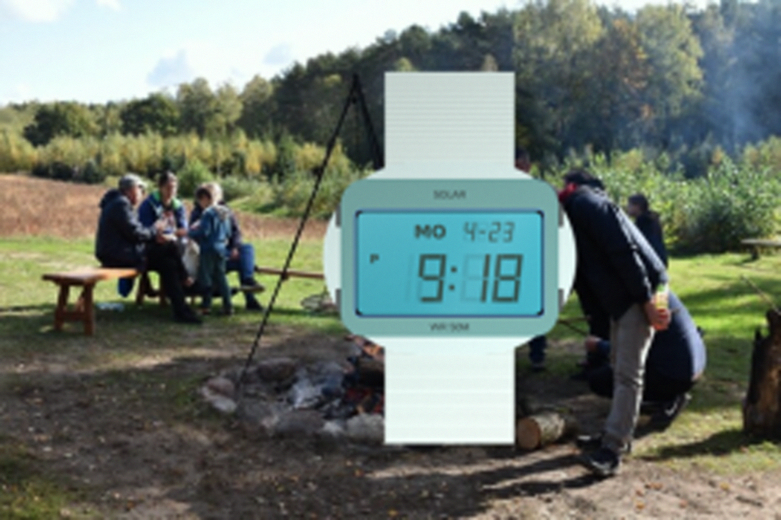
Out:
9.18
